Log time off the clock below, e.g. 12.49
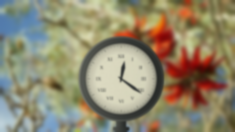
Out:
12.21
